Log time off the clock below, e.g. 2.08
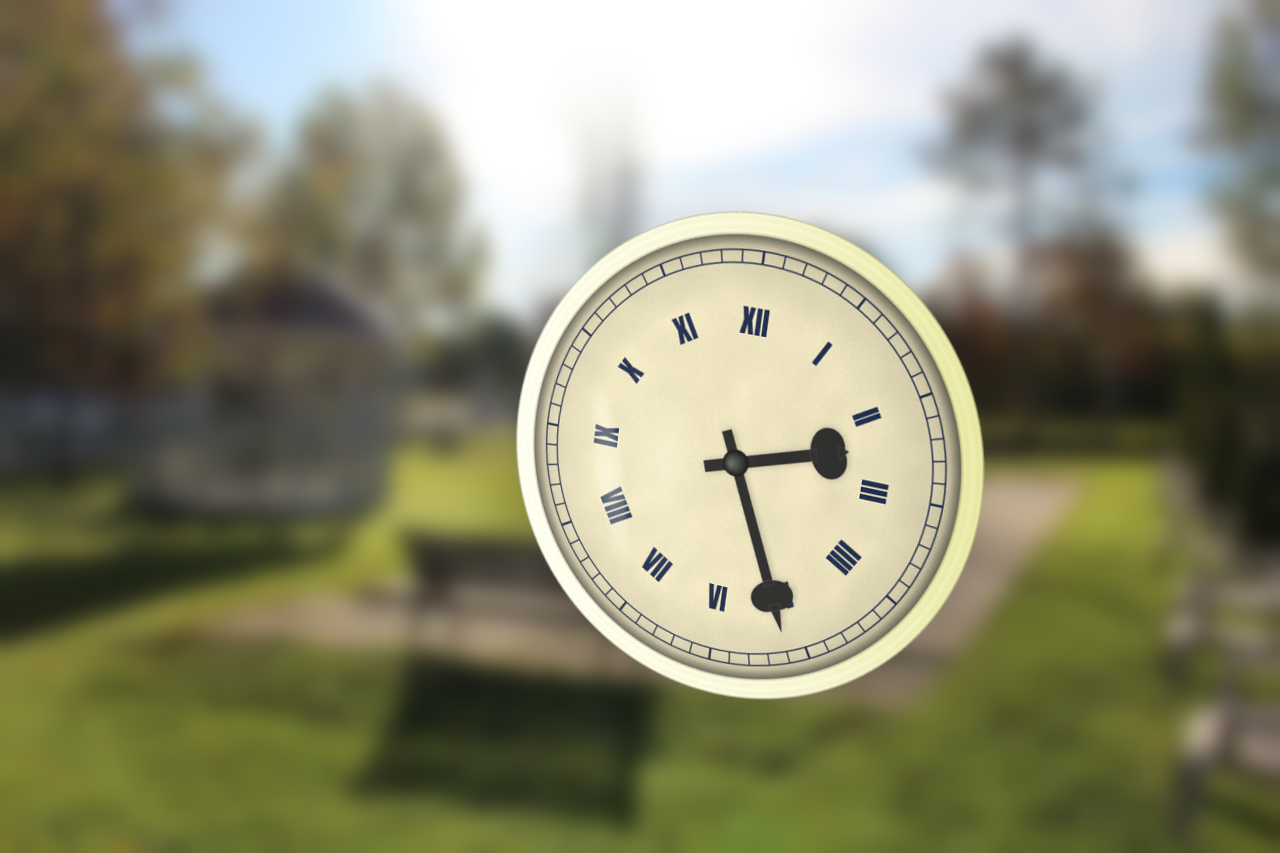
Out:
2.26
